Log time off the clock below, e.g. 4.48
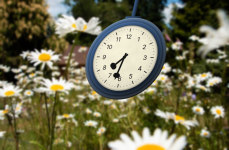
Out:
7.32
